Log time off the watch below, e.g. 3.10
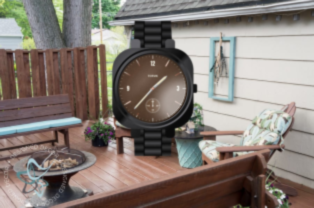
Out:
1.37
